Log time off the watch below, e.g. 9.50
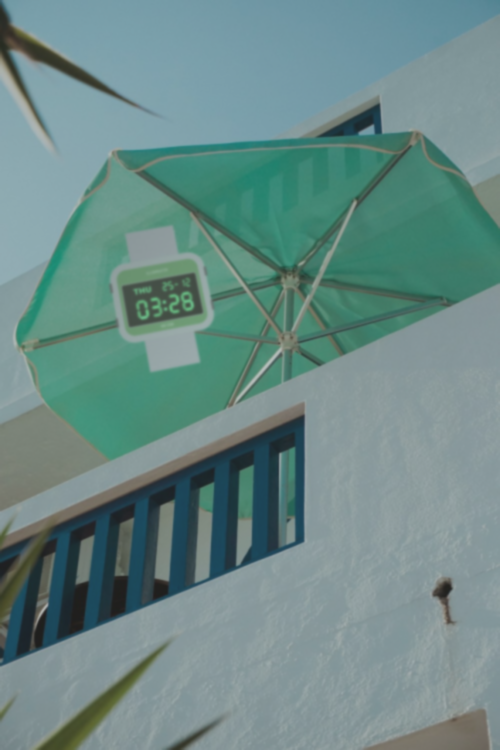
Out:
3.28
